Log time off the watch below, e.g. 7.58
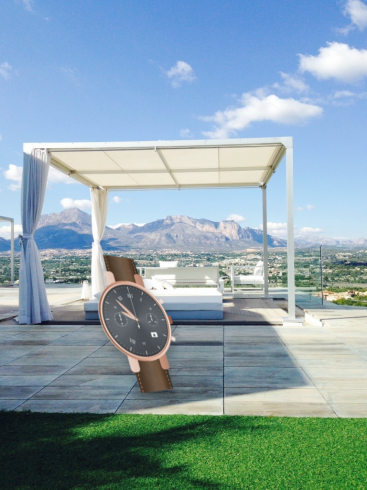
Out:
9.53
